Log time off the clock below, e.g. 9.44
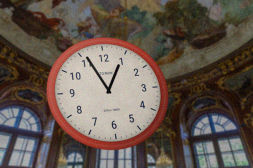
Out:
12.56
